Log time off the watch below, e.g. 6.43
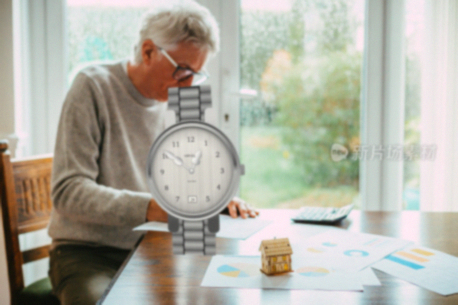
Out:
12.51
